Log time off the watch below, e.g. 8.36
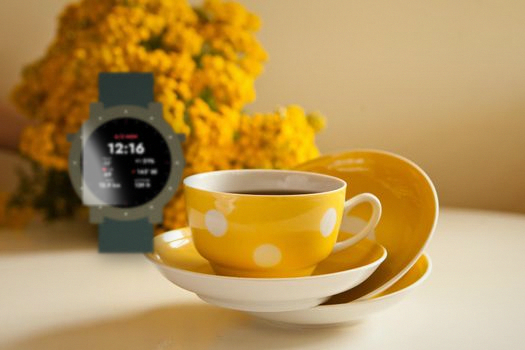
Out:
12.16
